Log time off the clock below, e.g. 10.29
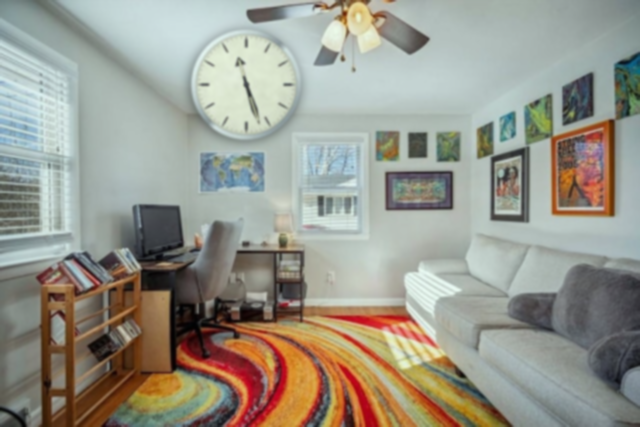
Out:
11.27
